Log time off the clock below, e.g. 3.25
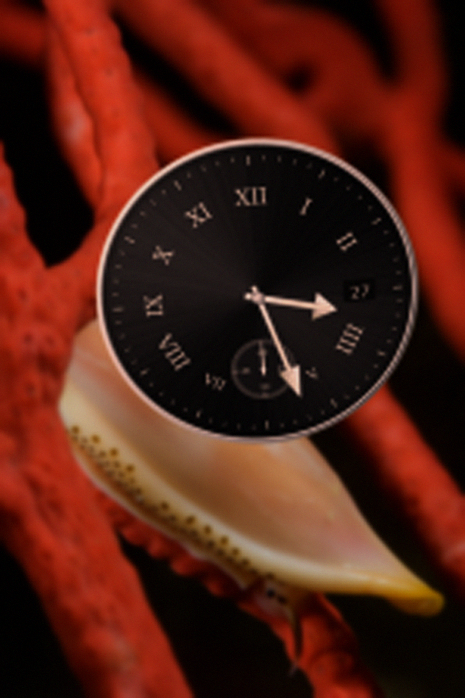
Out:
3.27
